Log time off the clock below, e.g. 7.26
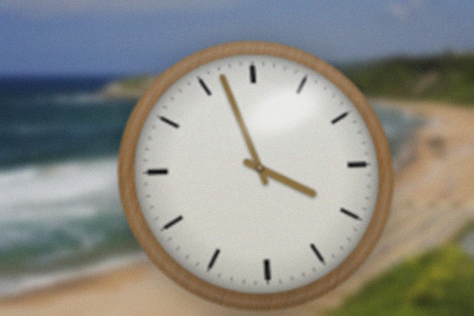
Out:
3.57
